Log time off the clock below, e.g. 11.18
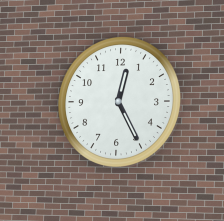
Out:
12.25
